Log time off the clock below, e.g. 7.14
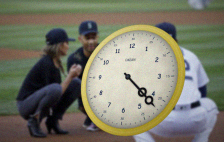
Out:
4.22
